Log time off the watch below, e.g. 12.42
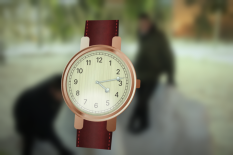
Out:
4.13
